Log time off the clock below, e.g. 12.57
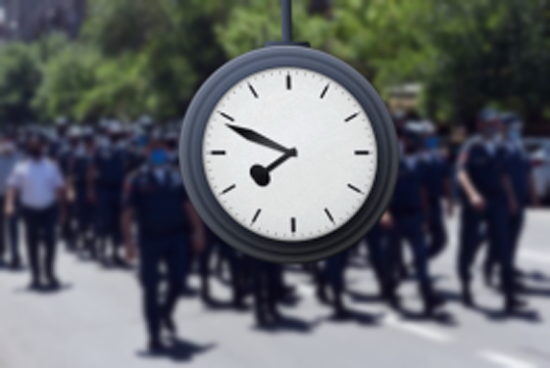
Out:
7.49
